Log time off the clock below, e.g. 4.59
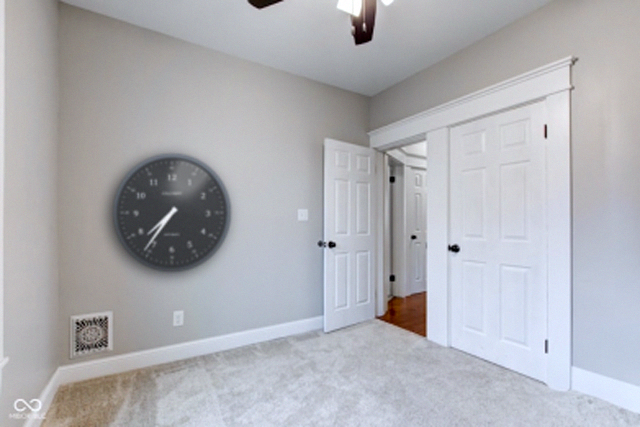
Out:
7.36
